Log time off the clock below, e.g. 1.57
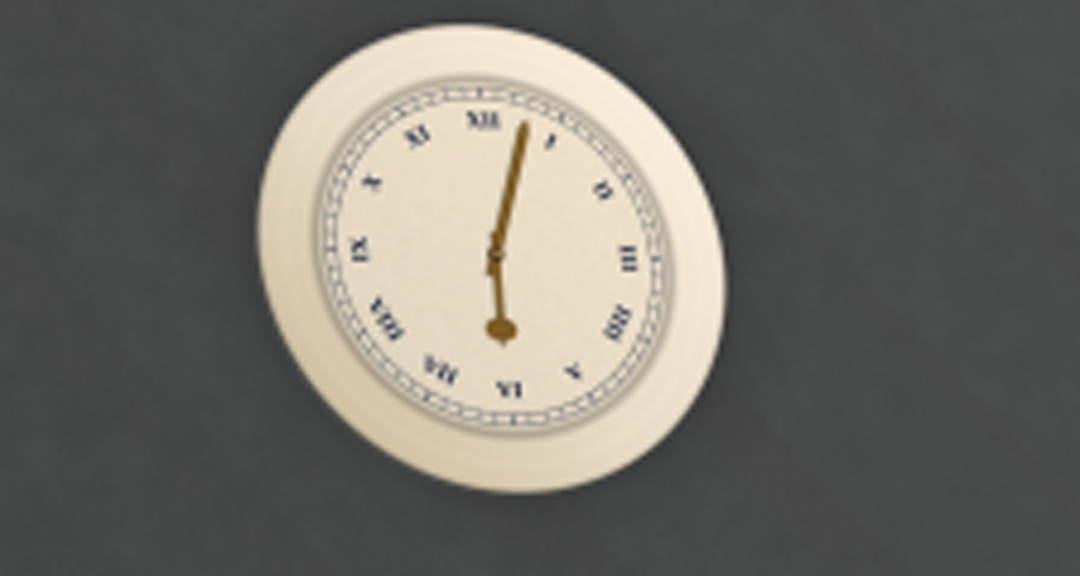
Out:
6.03
